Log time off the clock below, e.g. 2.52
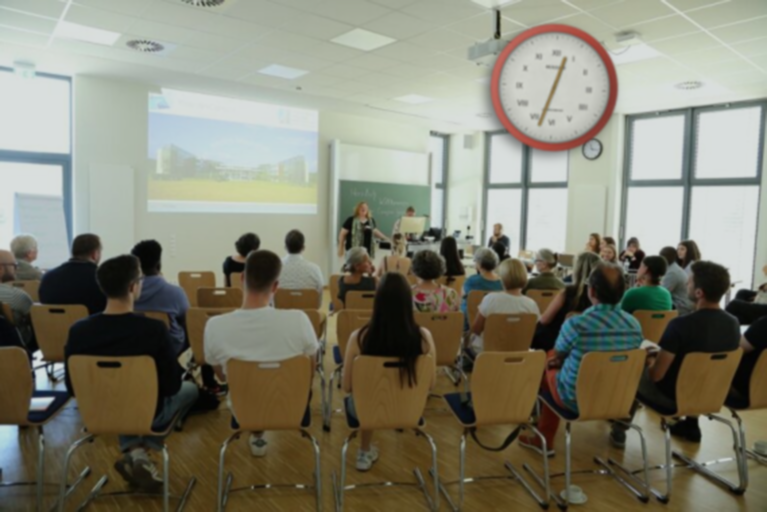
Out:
12.33
